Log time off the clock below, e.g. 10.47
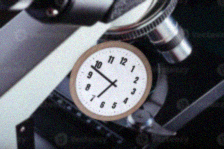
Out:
6.48
